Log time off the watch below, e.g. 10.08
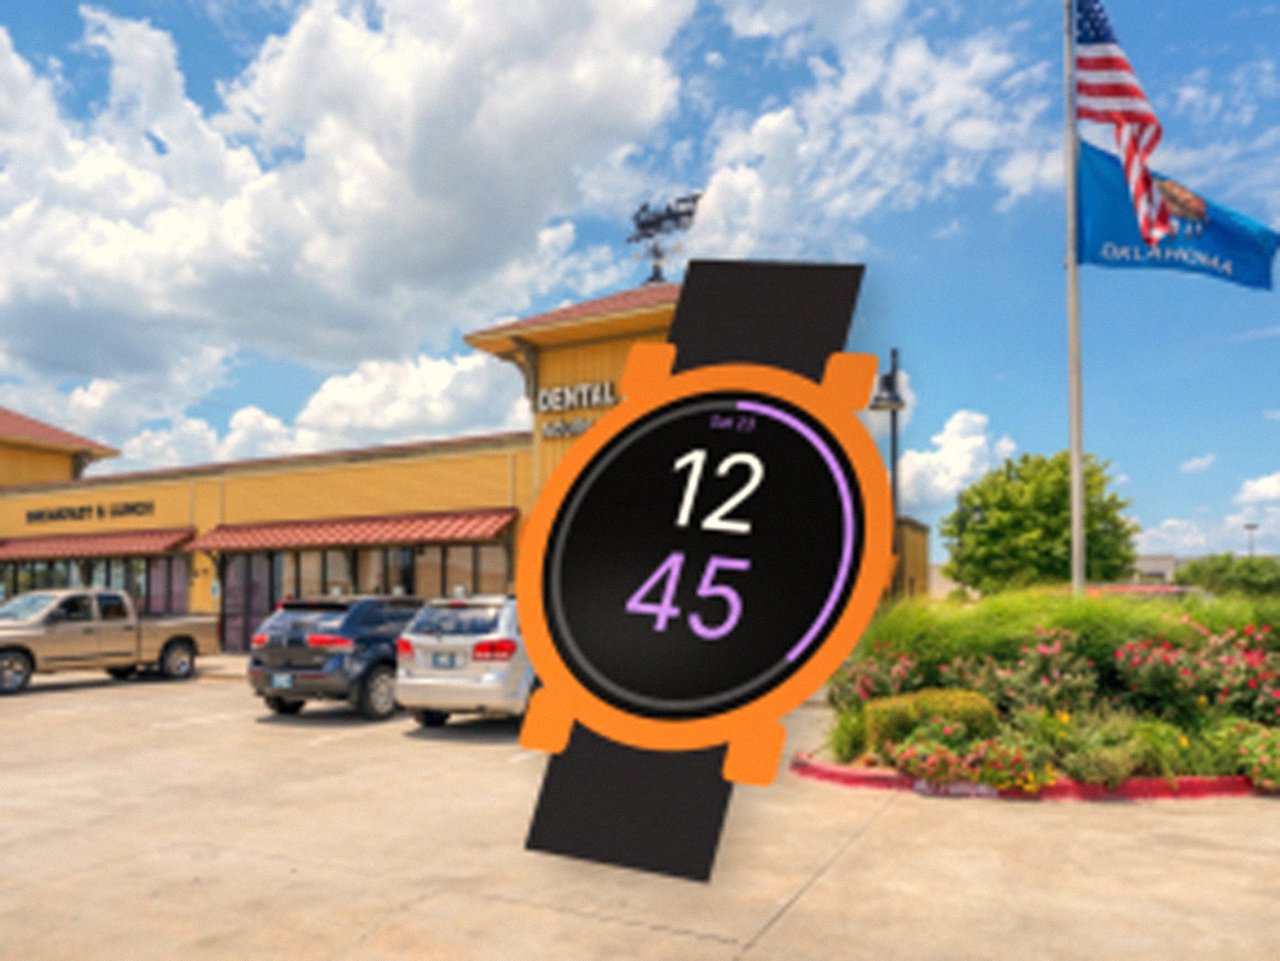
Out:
12.45
